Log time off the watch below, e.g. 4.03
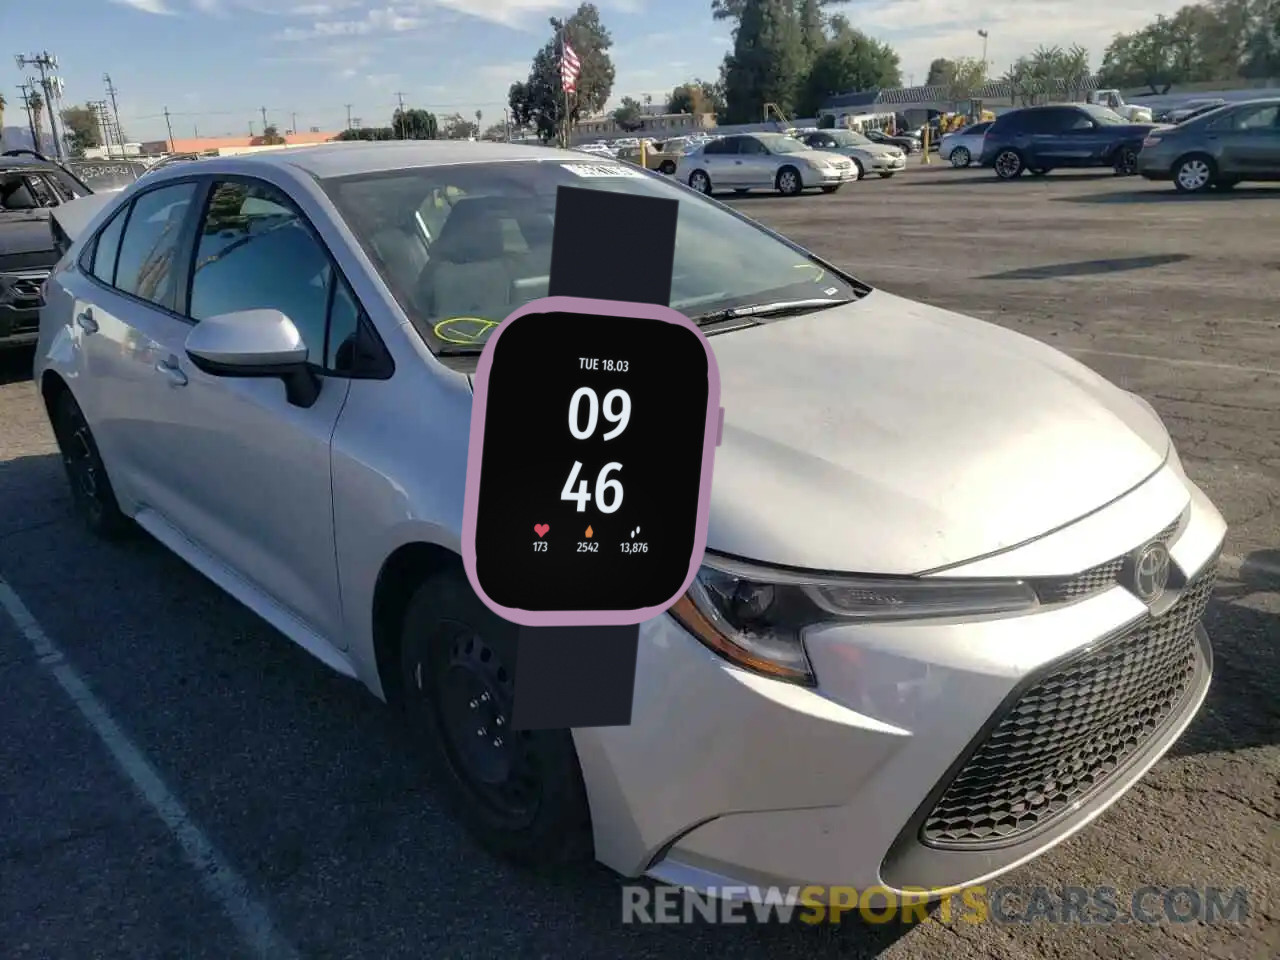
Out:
9.46
